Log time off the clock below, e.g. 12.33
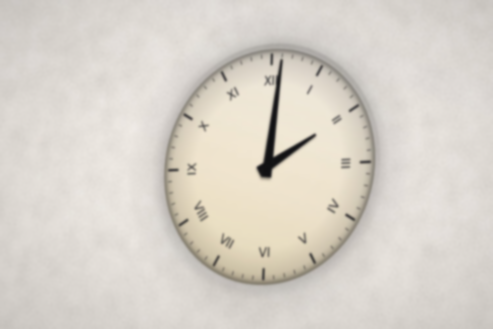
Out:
2.01
